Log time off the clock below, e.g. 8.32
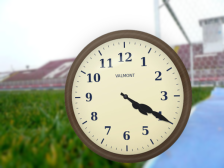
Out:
4.20
